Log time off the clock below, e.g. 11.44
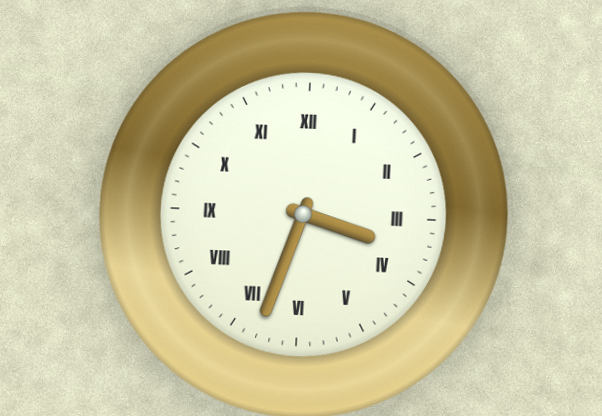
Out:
3.33
